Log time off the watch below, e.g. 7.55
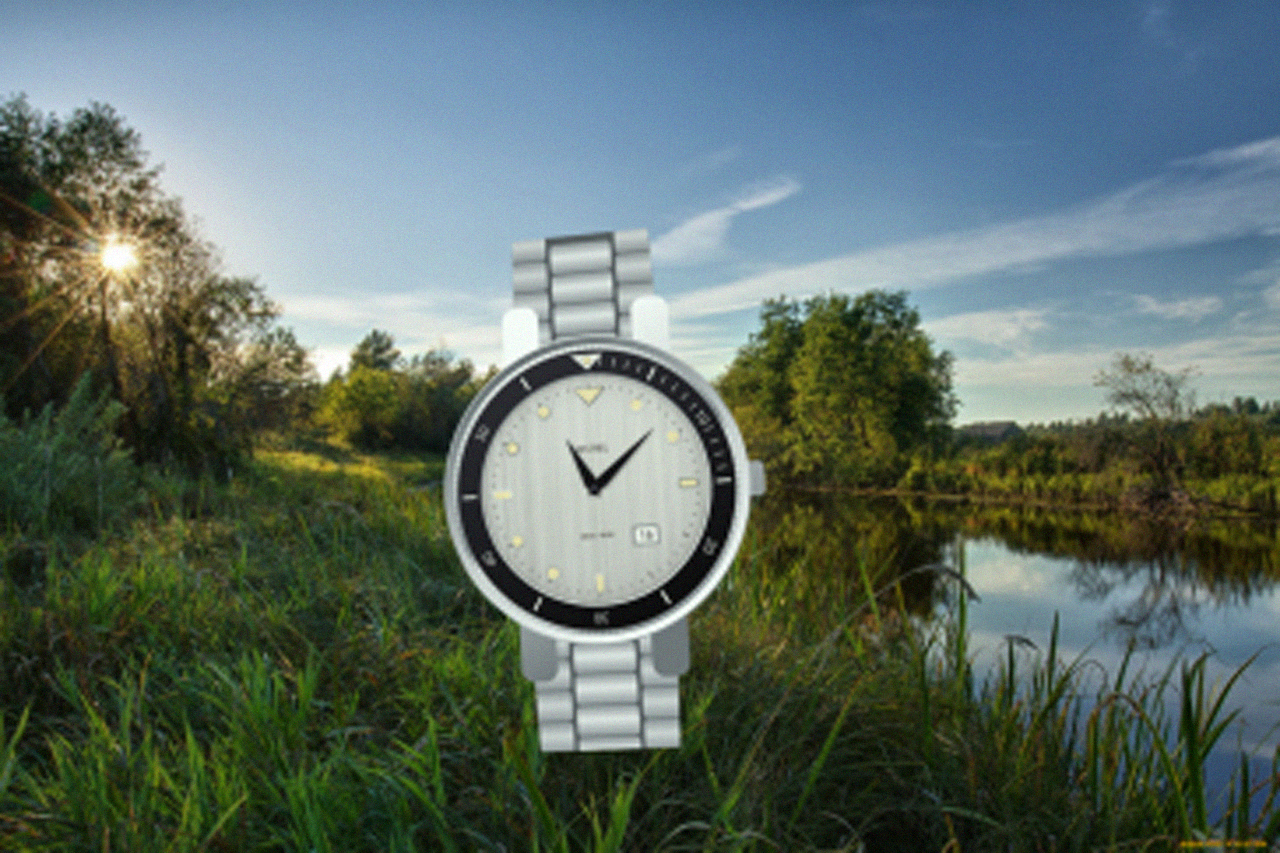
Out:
11.08
